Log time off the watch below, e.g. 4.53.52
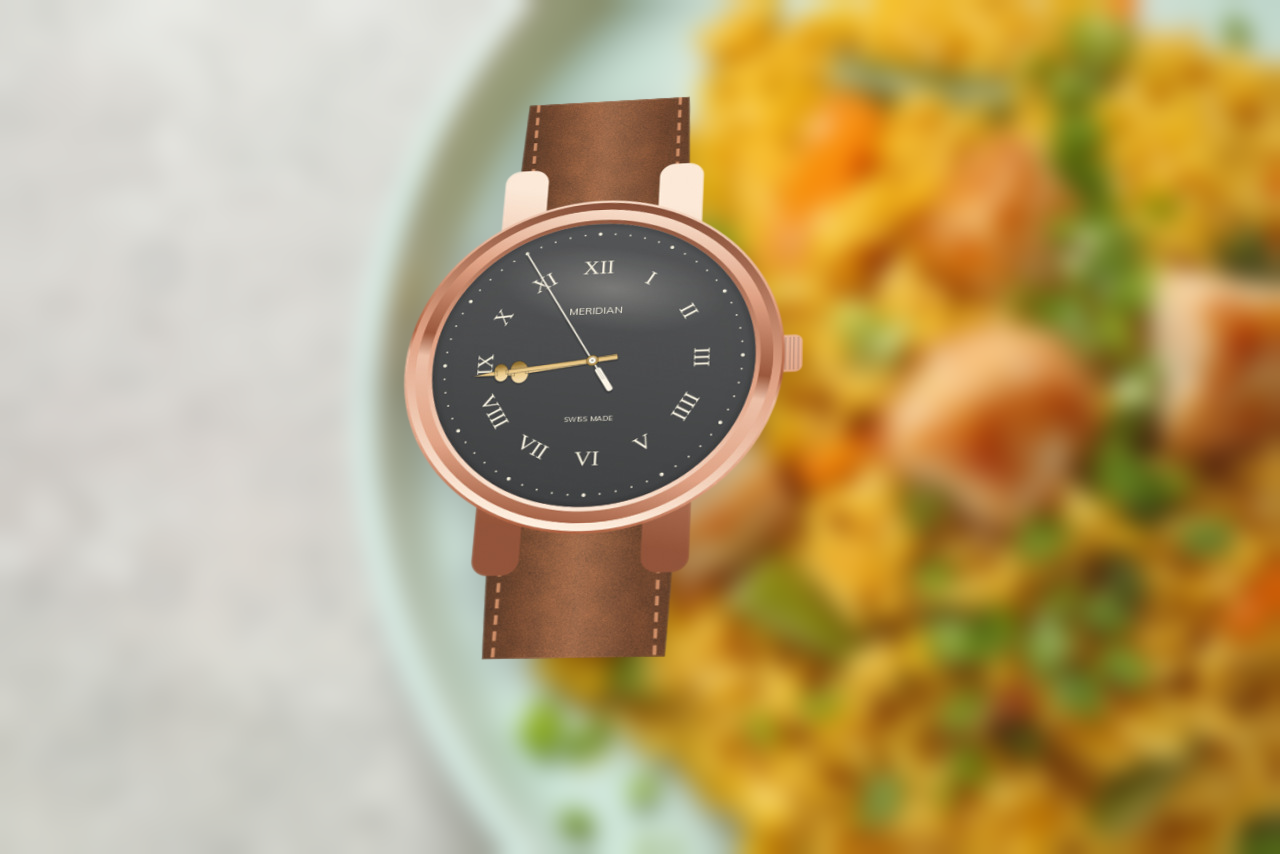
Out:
8.43.55
